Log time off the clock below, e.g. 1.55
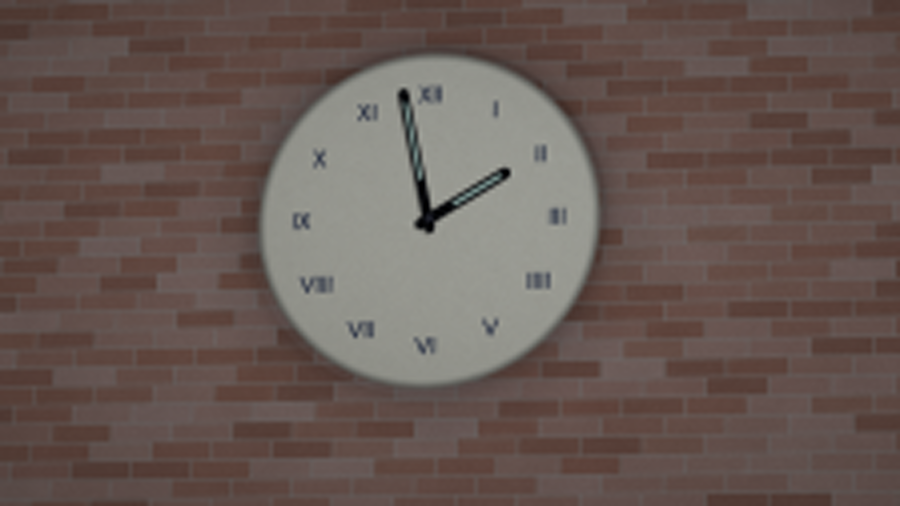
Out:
1.58
